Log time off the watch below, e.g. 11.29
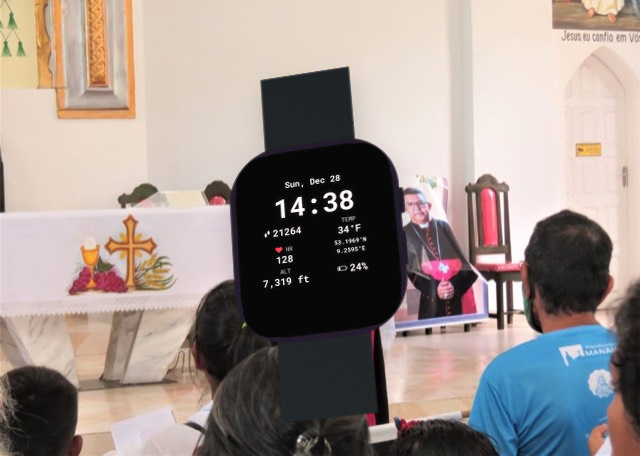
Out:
14.38
